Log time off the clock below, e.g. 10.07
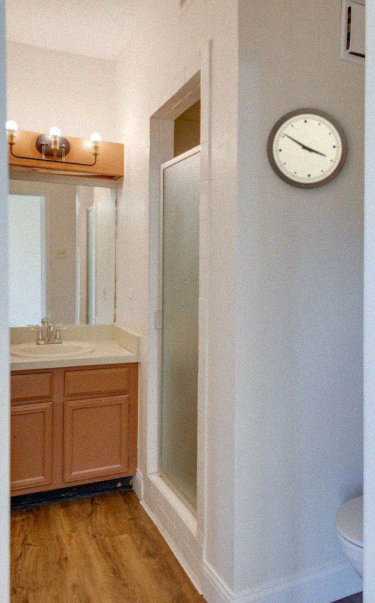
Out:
3.51
